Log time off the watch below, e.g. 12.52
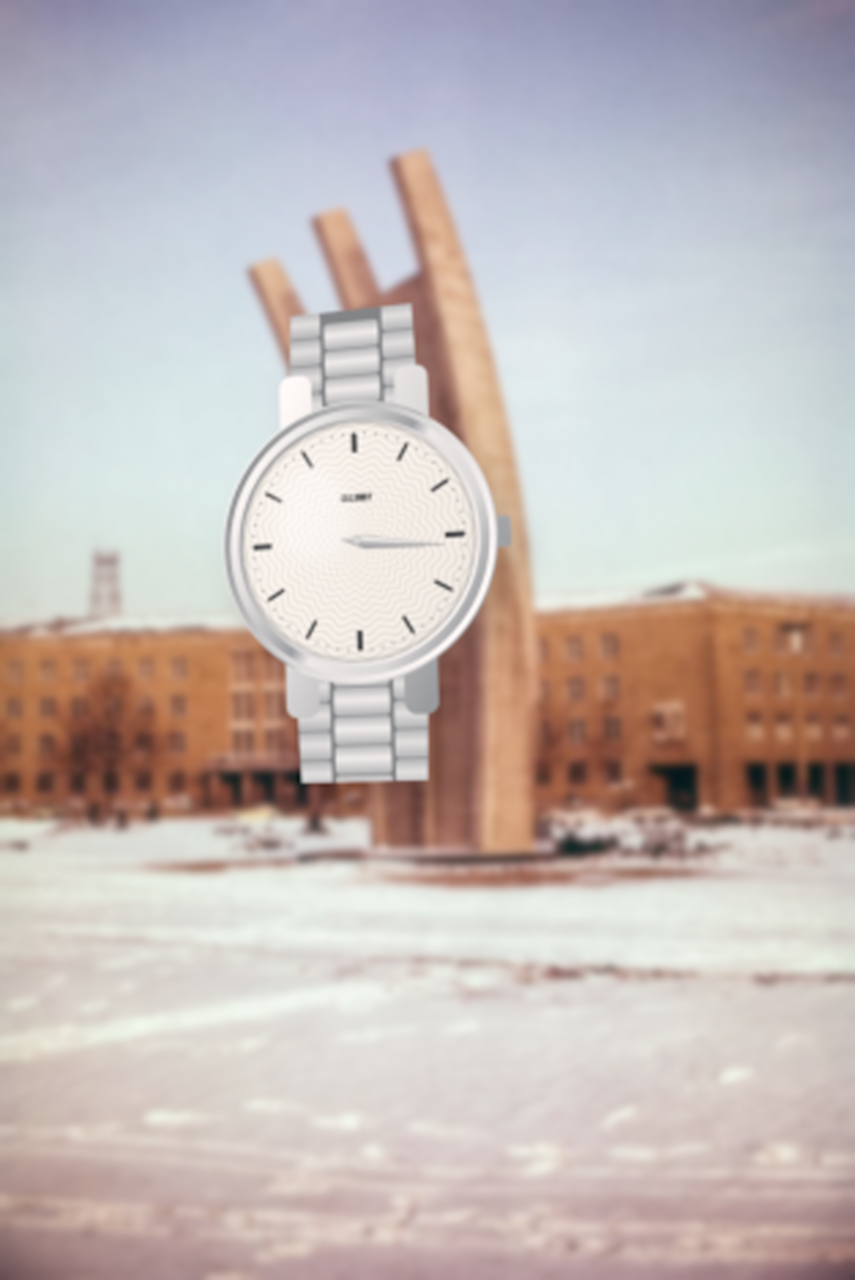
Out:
3.16
